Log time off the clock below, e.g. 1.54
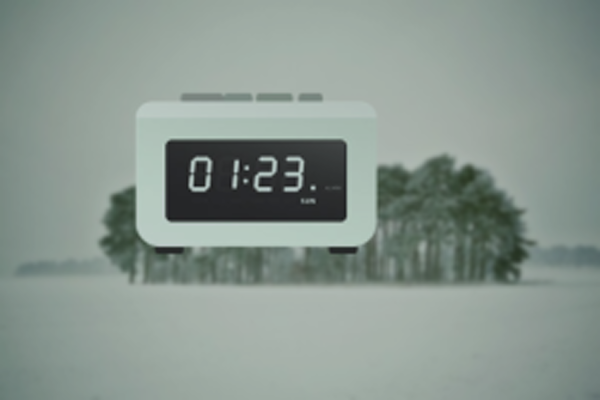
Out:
1.23
